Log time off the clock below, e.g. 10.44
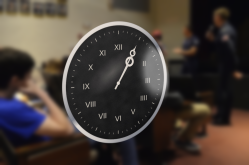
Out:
1.05
